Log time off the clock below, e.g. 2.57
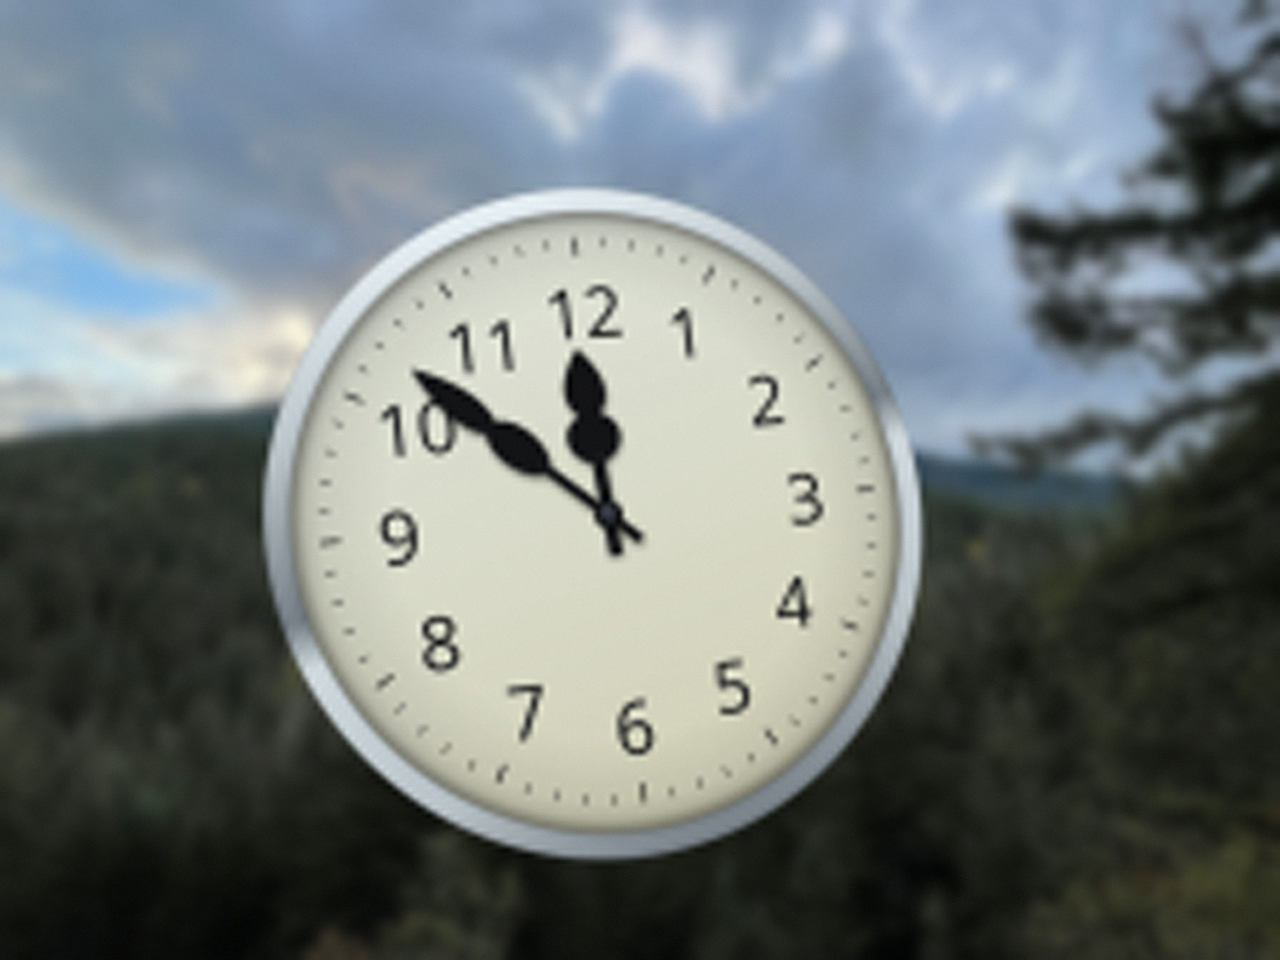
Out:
11.52
